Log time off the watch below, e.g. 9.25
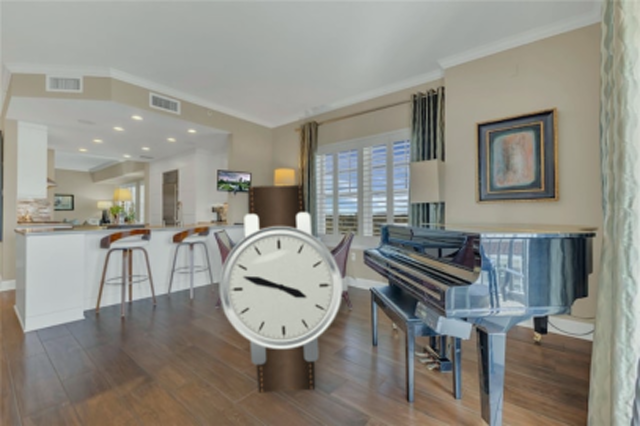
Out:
3.48
